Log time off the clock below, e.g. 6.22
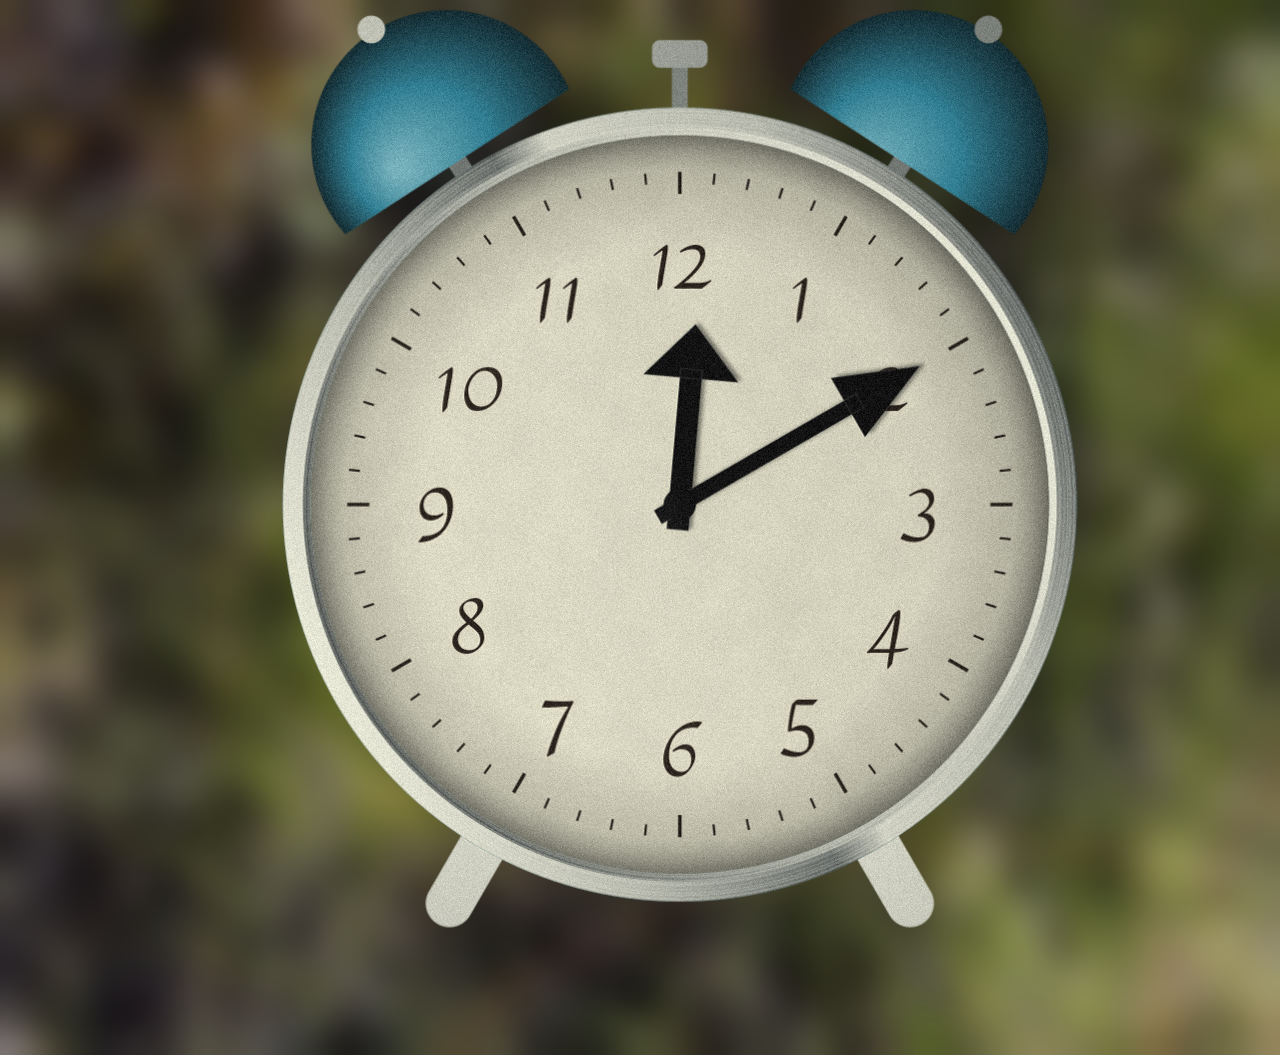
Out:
12.10
